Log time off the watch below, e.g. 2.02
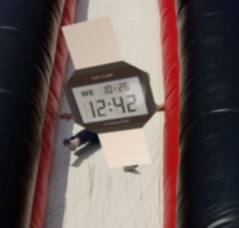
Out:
12.42
